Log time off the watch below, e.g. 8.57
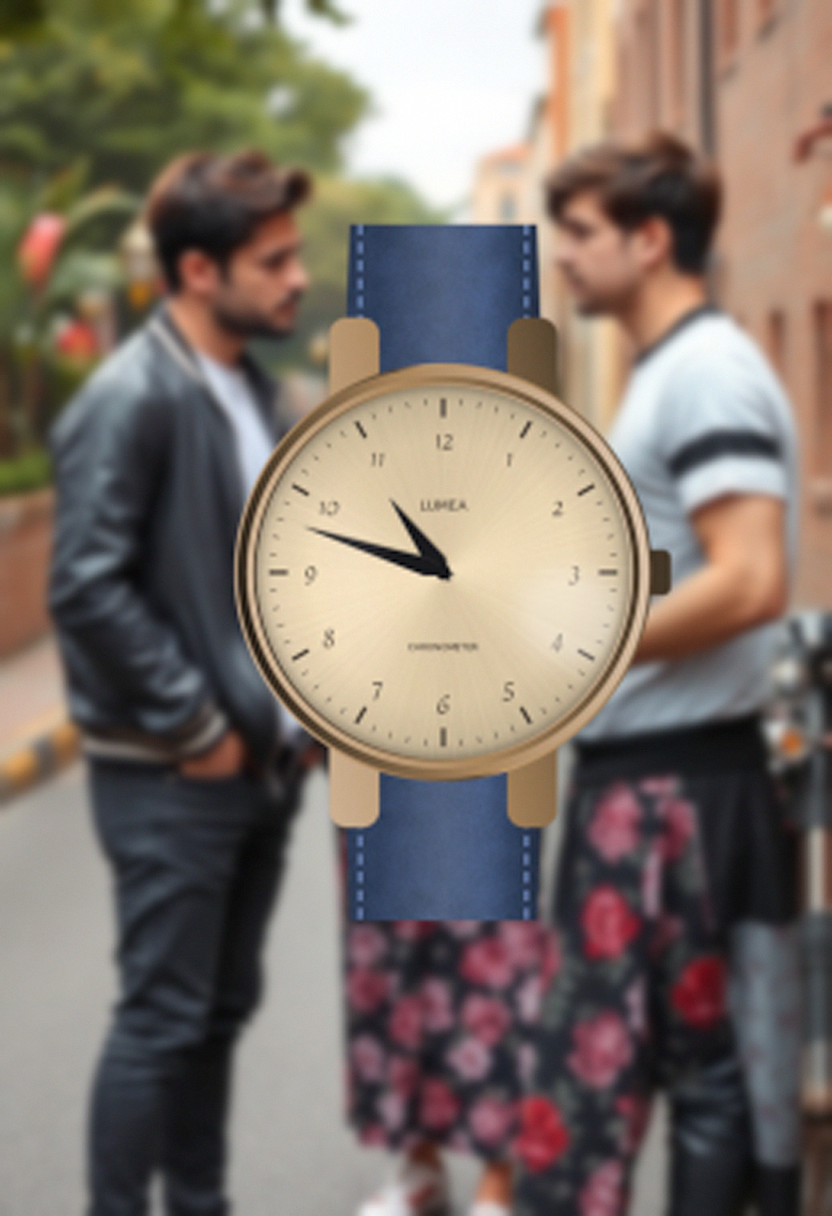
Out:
10.48
